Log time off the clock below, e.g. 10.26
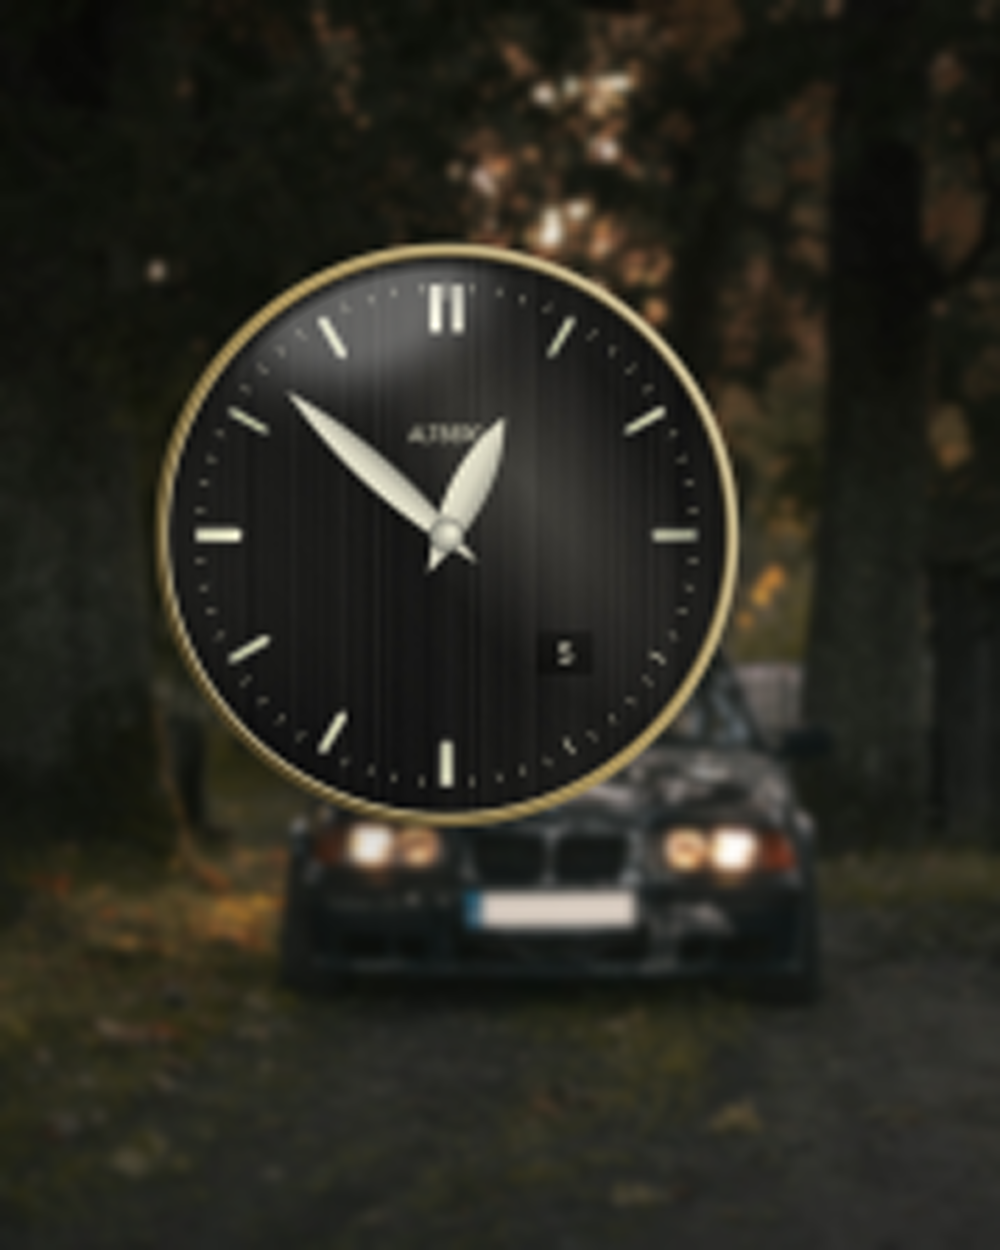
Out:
12.52
